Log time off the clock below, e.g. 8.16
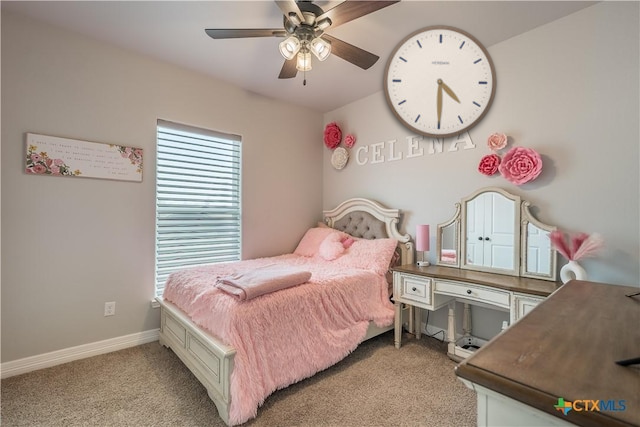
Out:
4.30
